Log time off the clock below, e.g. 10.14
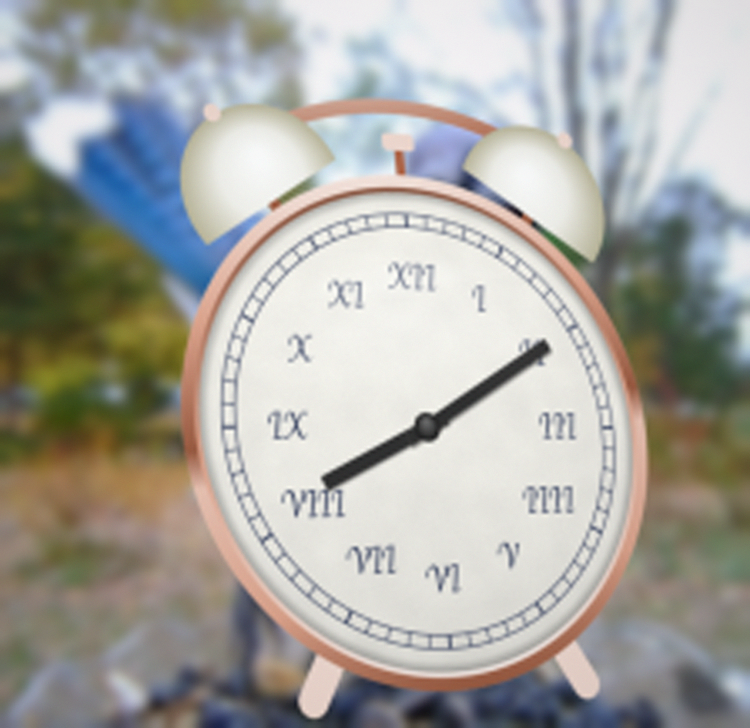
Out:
8.10
